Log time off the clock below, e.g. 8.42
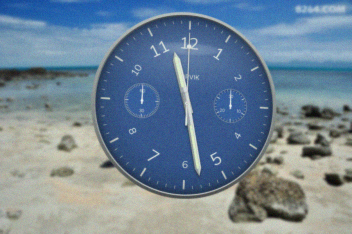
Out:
11.28
